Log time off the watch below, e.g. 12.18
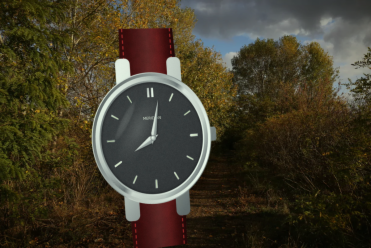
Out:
8.02
